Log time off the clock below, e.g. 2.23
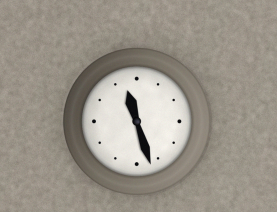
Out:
11.27
